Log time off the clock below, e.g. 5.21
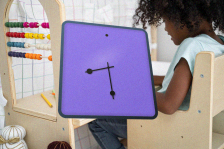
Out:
8.29
